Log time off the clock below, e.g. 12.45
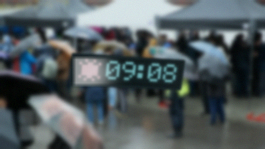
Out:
9.08
